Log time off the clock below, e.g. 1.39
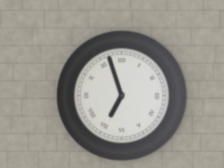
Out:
6.57
